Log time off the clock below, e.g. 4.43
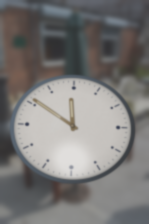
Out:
11.51
